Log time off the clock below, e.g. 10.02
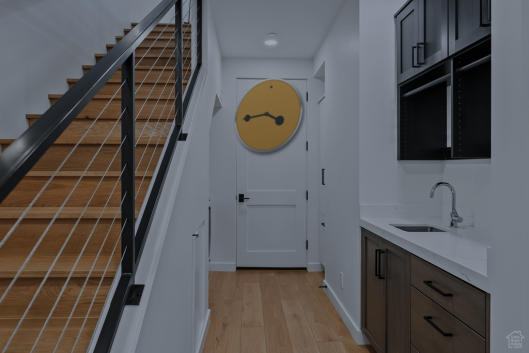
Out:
3.43
